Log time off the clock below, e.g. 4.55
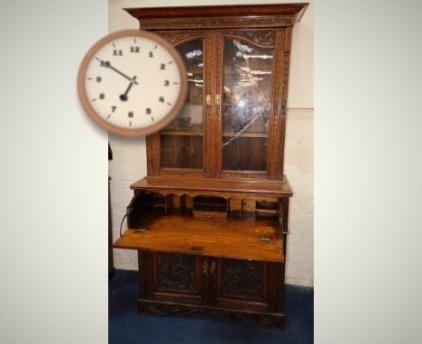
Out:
6.50
